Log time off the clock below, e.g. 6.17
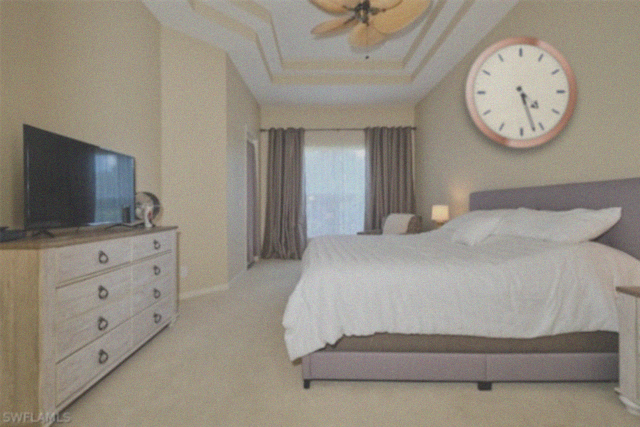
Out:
4.27
